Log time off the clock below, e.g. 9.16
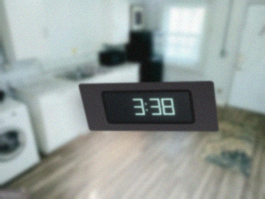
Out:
3.38
